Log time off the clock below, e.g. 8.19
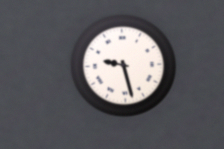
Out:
9.28
